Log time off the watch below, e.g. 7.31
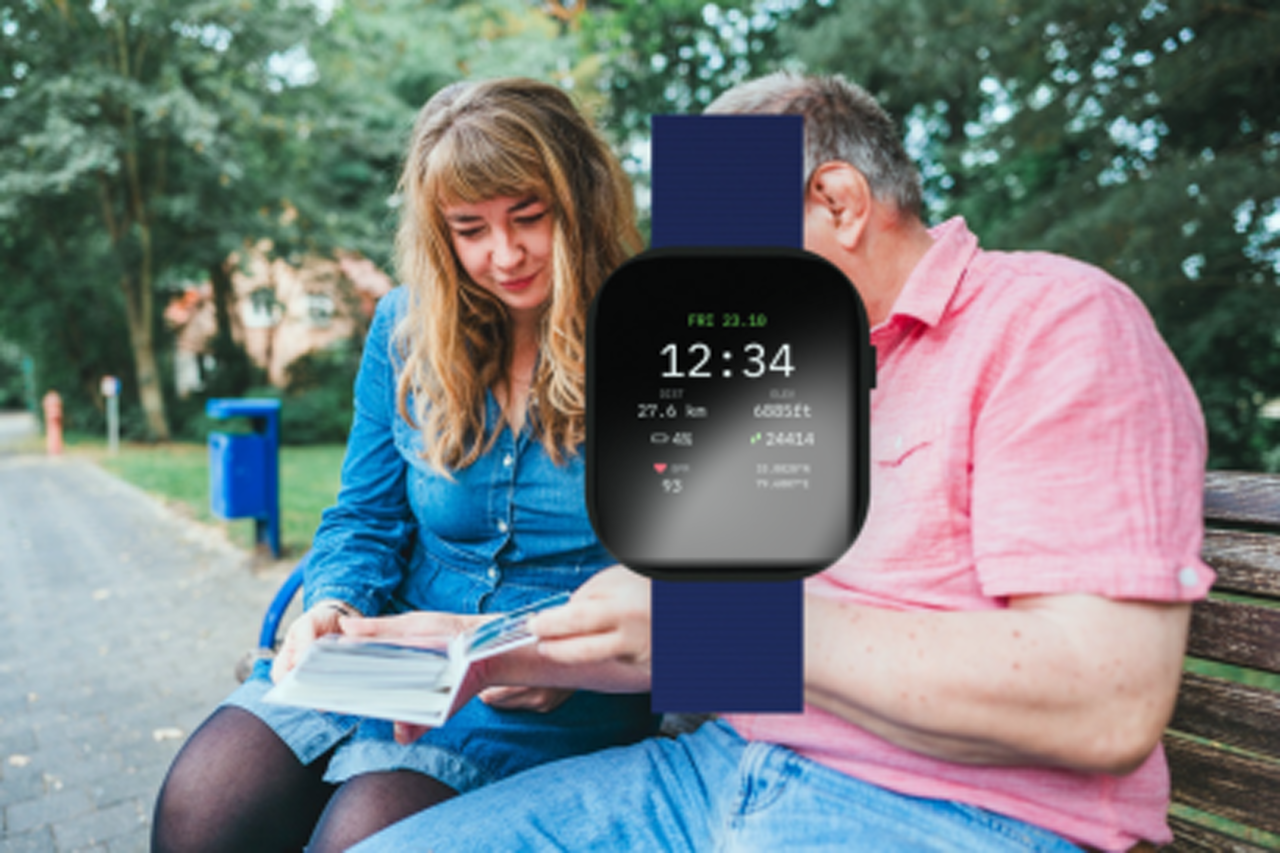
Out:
12.34
